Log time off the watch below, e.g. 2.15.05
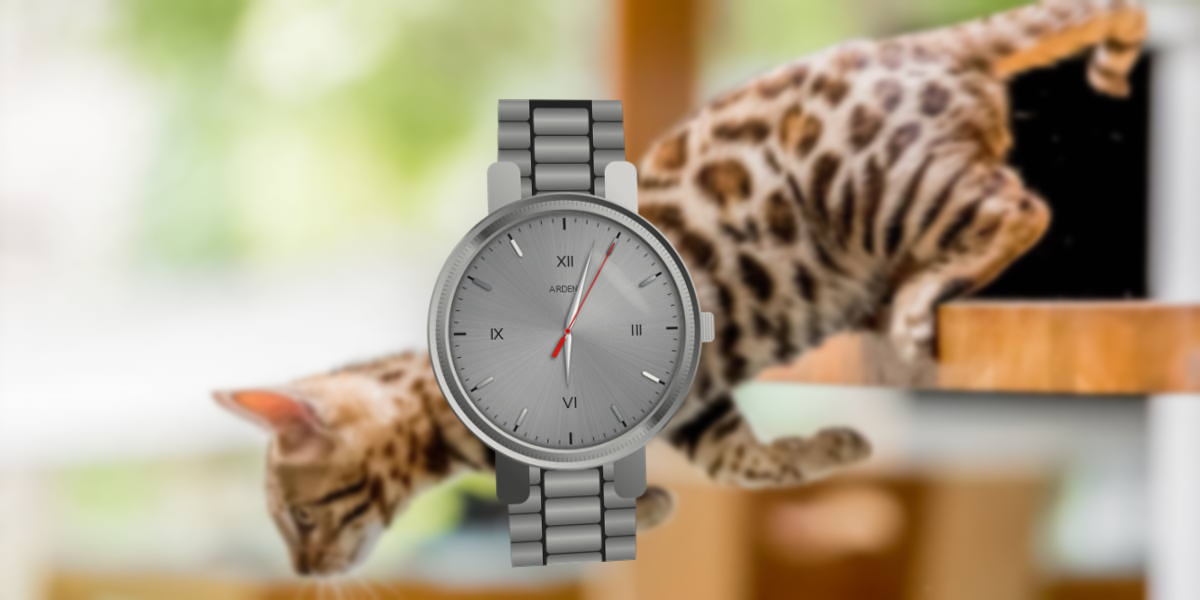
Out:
6.03.05
